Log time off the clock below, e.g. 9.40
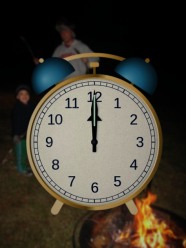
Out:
12.00
